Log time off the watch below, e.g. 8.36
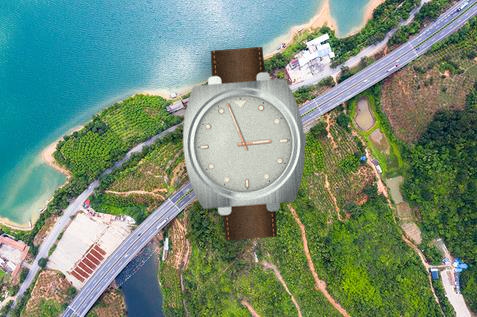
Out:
2.57
